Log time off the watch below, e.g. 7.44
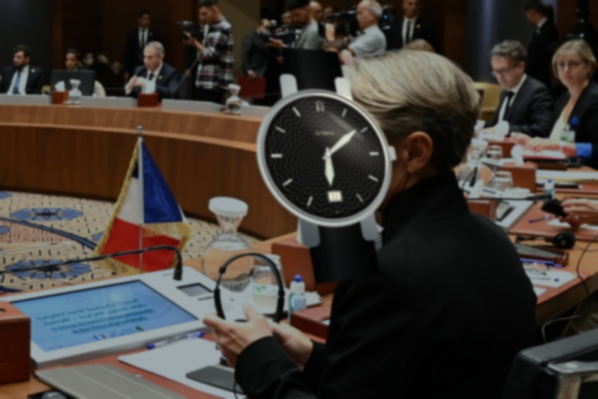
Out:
6.09
